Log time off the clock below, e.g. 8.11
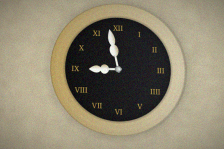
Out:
8.58
